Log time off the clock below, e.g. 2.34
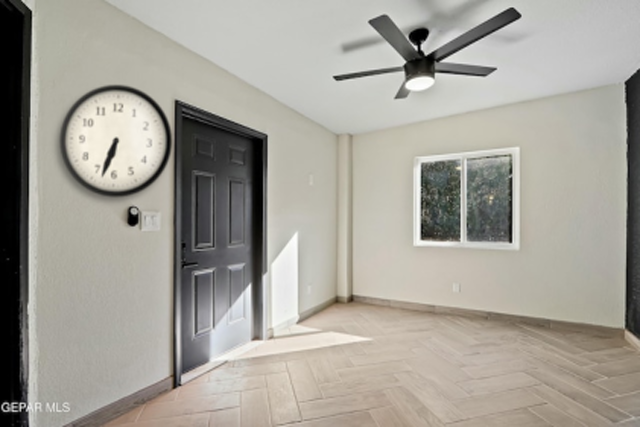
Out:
6.33
